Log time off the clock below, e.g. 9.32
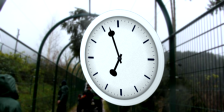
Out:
6.57
